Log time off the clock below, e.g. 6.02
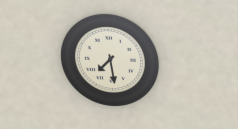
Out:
7.29
